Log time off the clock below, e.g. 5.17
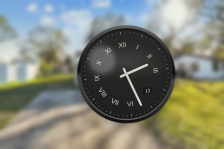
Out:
2.27
